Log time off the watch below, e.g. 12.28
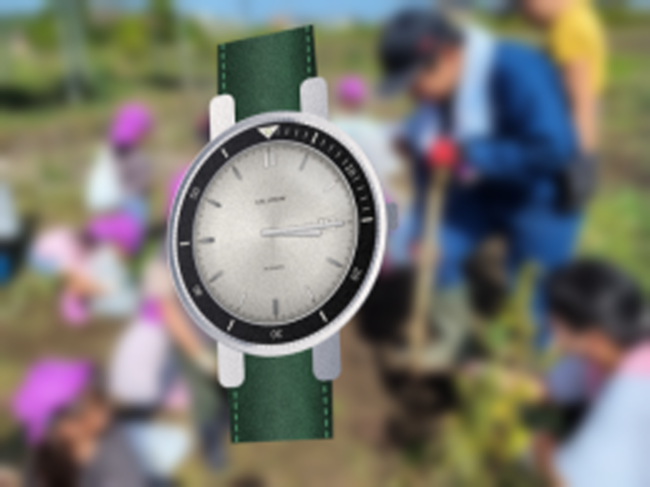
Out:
3.15
